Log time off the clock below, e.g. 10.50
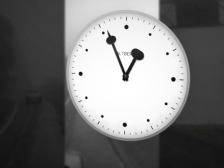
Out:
12.56
